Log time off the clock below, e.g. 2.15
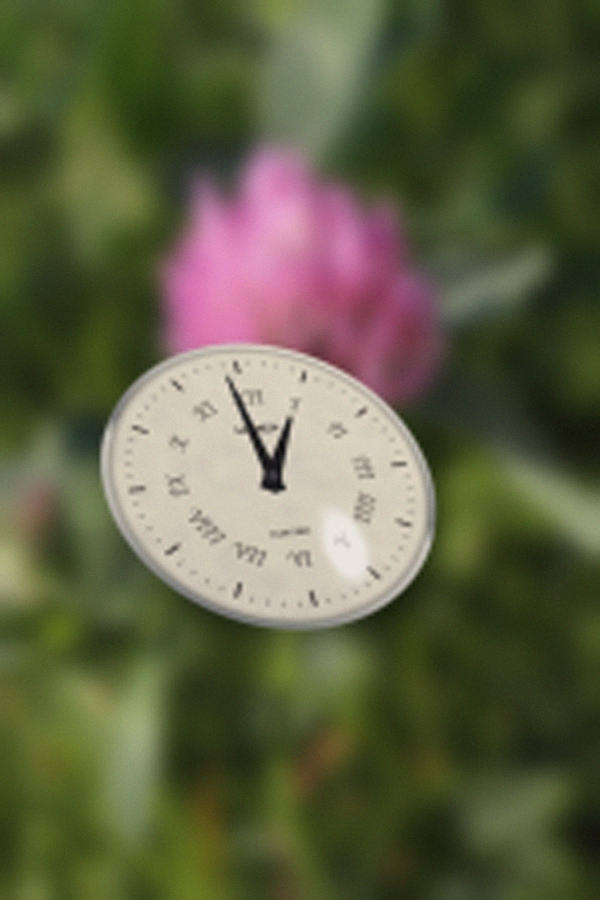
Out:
12.59
